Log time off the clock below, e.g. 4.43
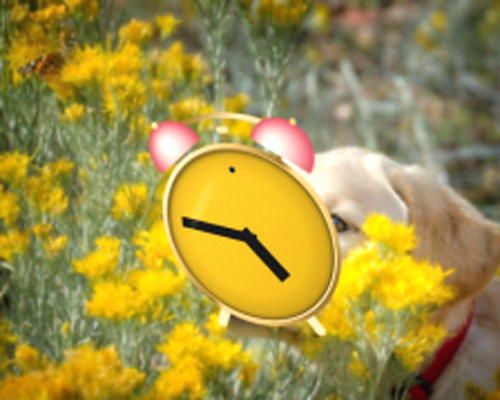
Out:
4.47
